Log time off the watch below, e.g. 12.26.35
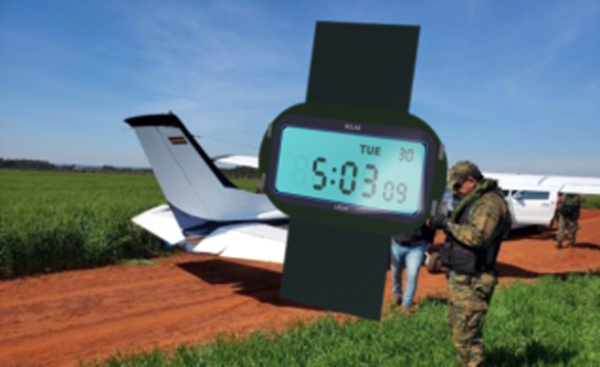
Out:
5.03.09
